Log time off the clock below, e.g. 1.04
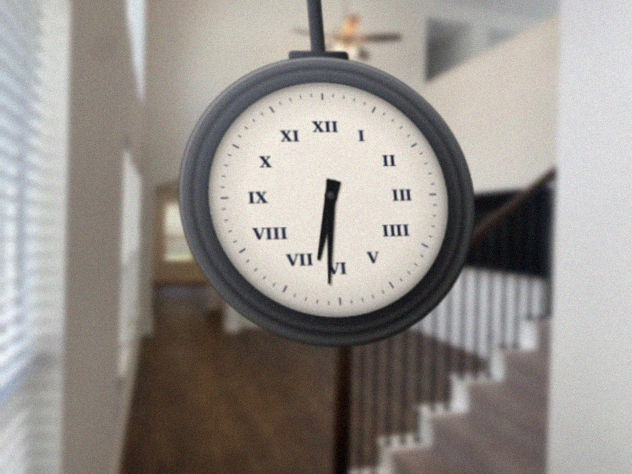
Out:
6.31
